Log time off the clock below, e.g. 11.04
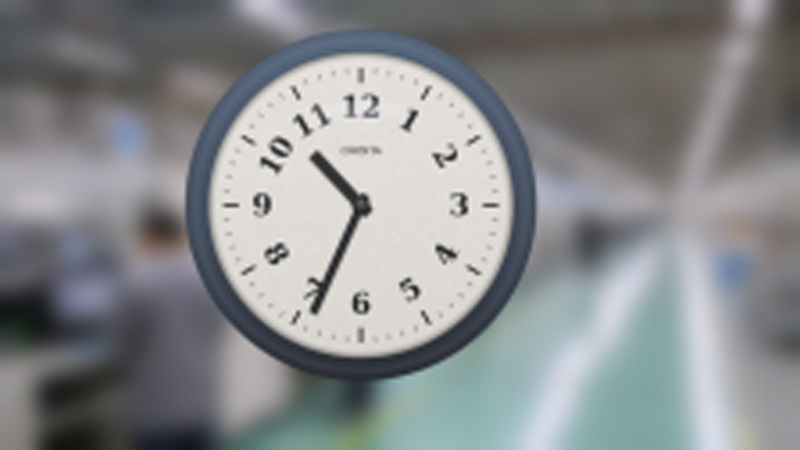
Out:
10.34
